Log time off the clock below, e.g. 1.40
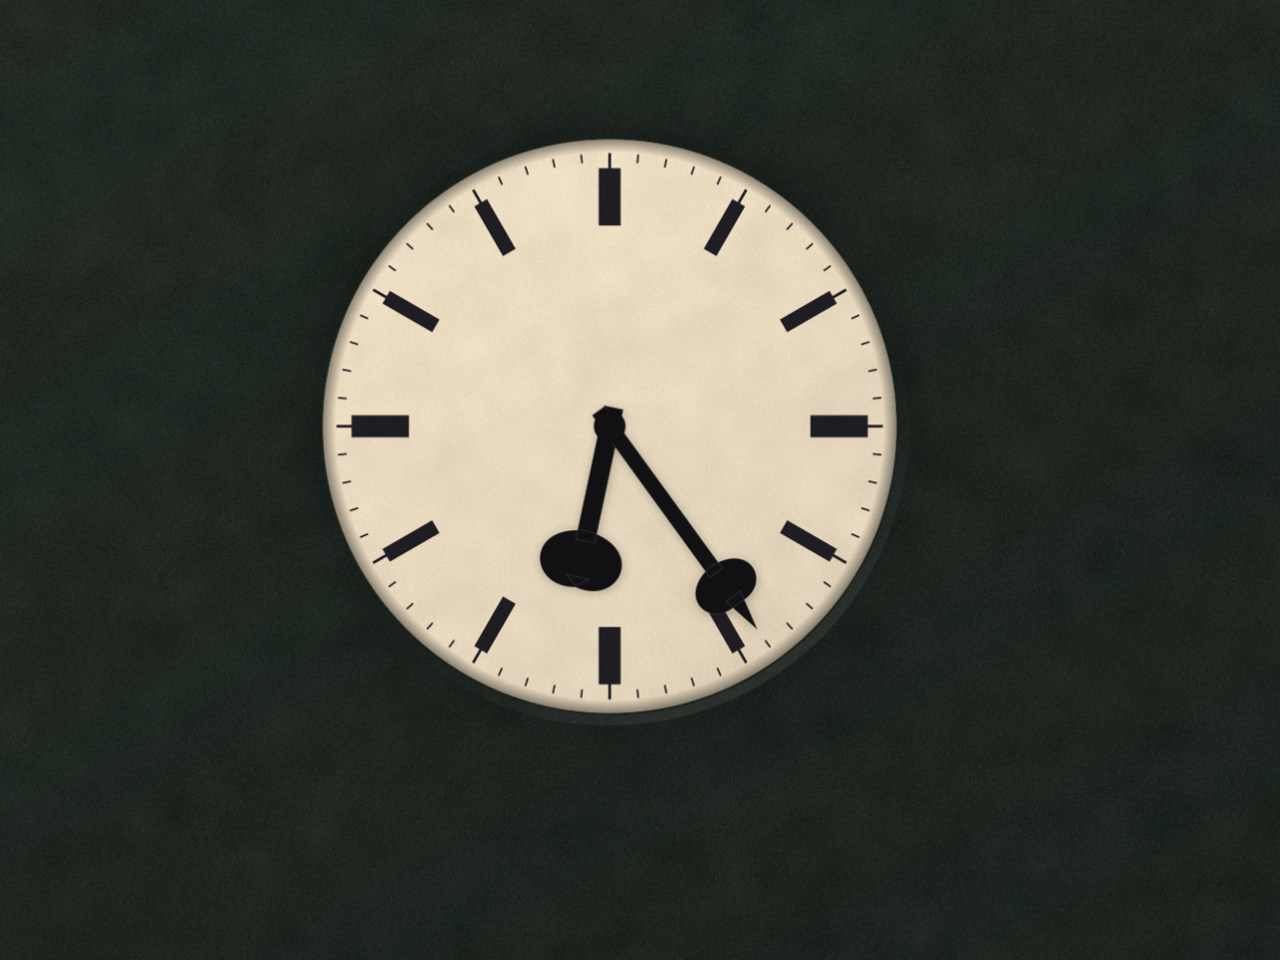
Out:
6.24
